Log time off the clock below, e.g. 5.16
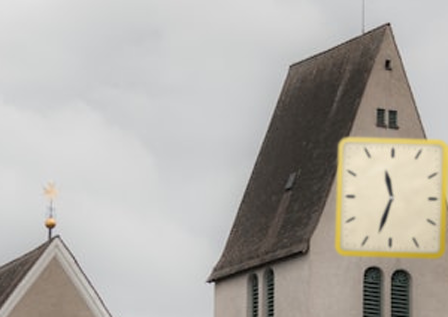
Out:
11.33
